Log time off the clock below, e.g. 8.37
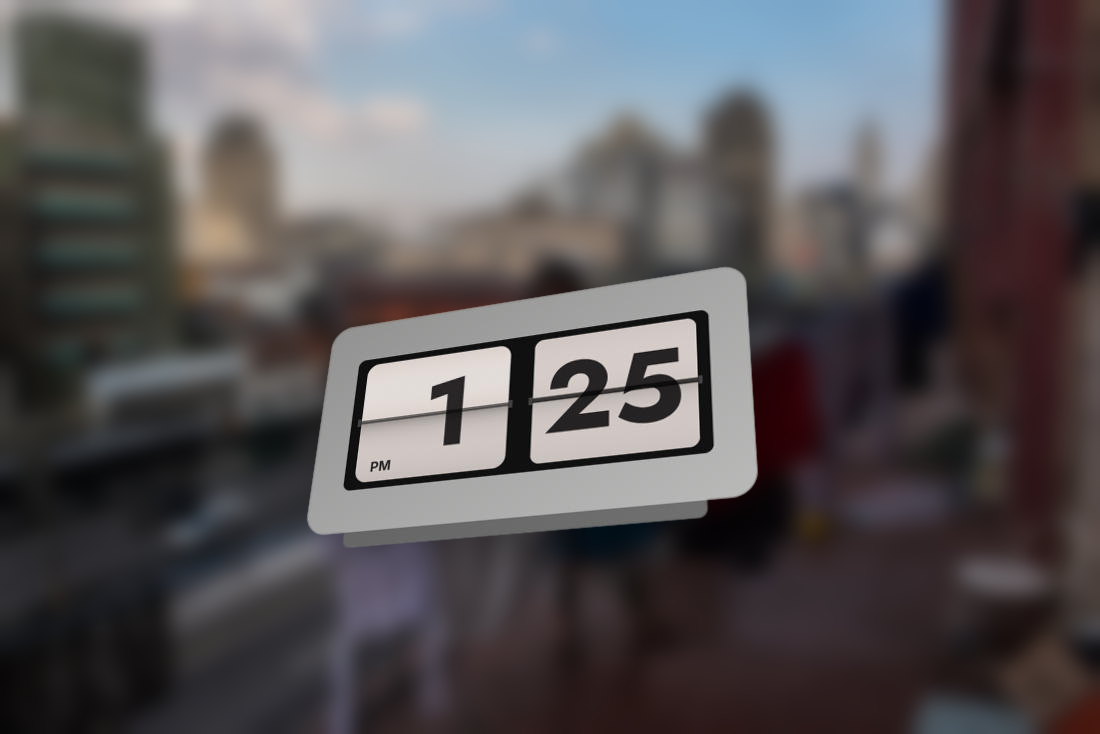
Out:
1.25
